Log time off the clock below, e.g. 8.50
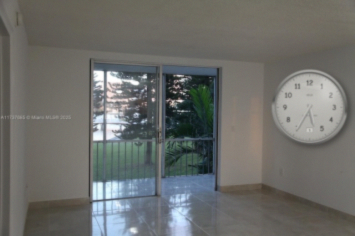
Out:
5.35
